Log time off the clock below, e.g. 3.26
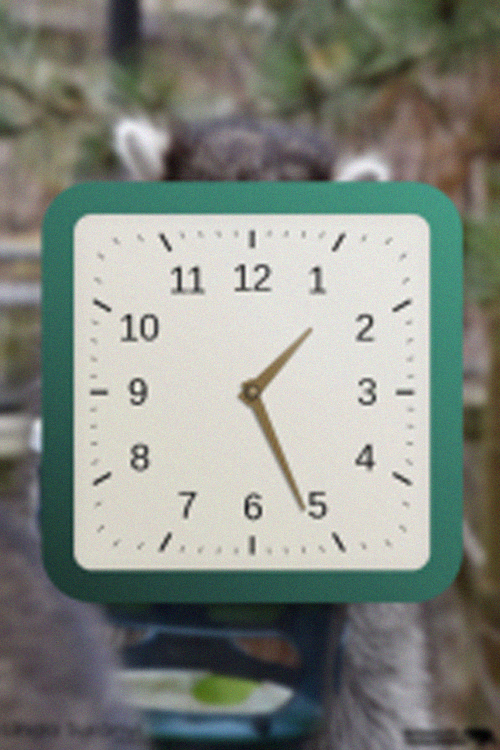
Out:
1.26
